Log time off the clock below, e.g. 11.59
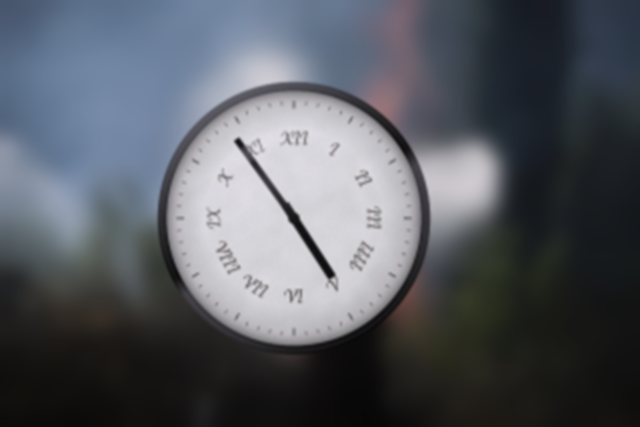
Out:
4.54
